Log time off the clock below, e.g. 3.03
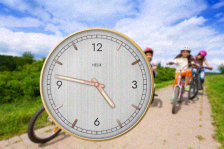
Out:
4.47
